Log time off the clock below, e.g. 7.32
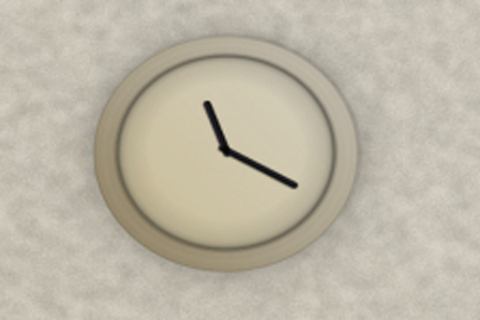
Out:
11.20
